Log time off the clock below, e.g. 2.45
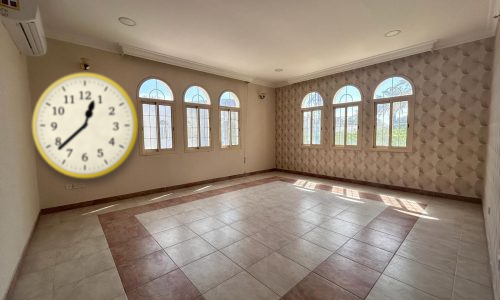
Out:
12.38
